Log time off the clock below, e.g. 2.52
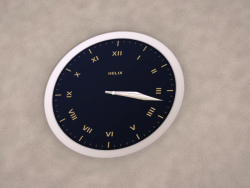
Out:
3.17
